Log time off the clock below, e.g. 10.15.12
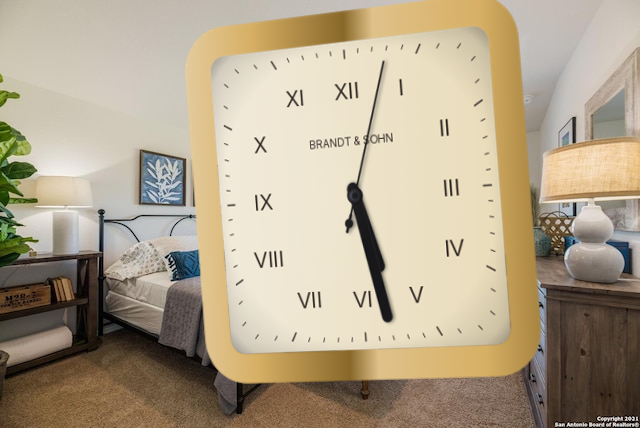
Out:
5.28.03
